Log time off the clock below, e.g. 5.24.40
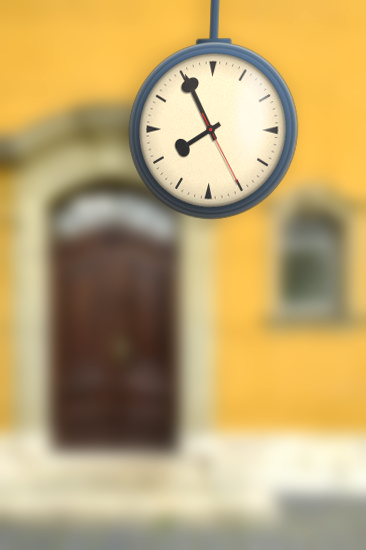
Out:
7.55.25
